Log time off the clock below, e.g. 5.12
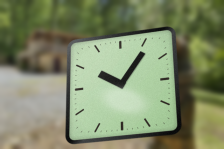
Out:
10.06
